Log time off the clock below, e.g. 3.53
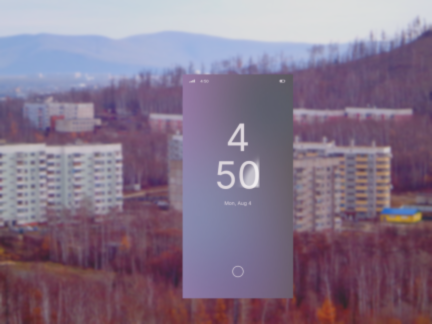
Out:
4.50
